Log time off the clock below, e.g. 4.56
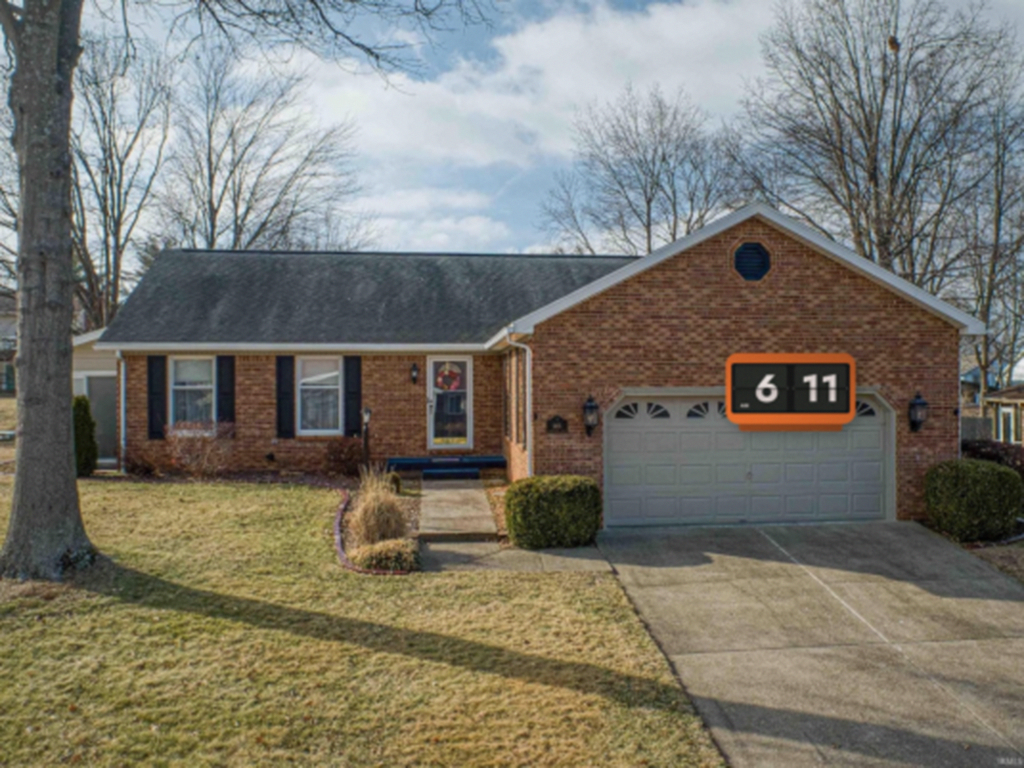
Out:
6.11
